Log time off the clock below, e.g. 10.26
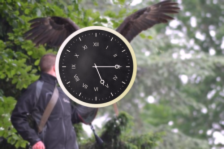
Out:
5.15
